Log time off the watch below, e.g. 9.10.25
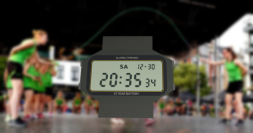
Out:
20.35.34
